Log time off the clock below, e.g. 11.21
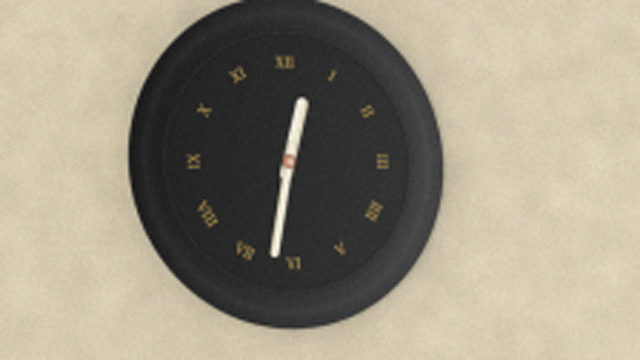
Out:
12.32
